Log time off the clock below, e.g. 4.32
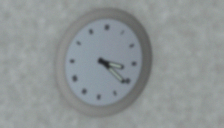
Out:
3.21
